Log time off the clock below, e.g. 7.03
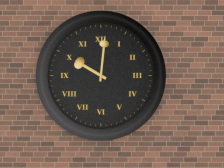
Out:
10.01
